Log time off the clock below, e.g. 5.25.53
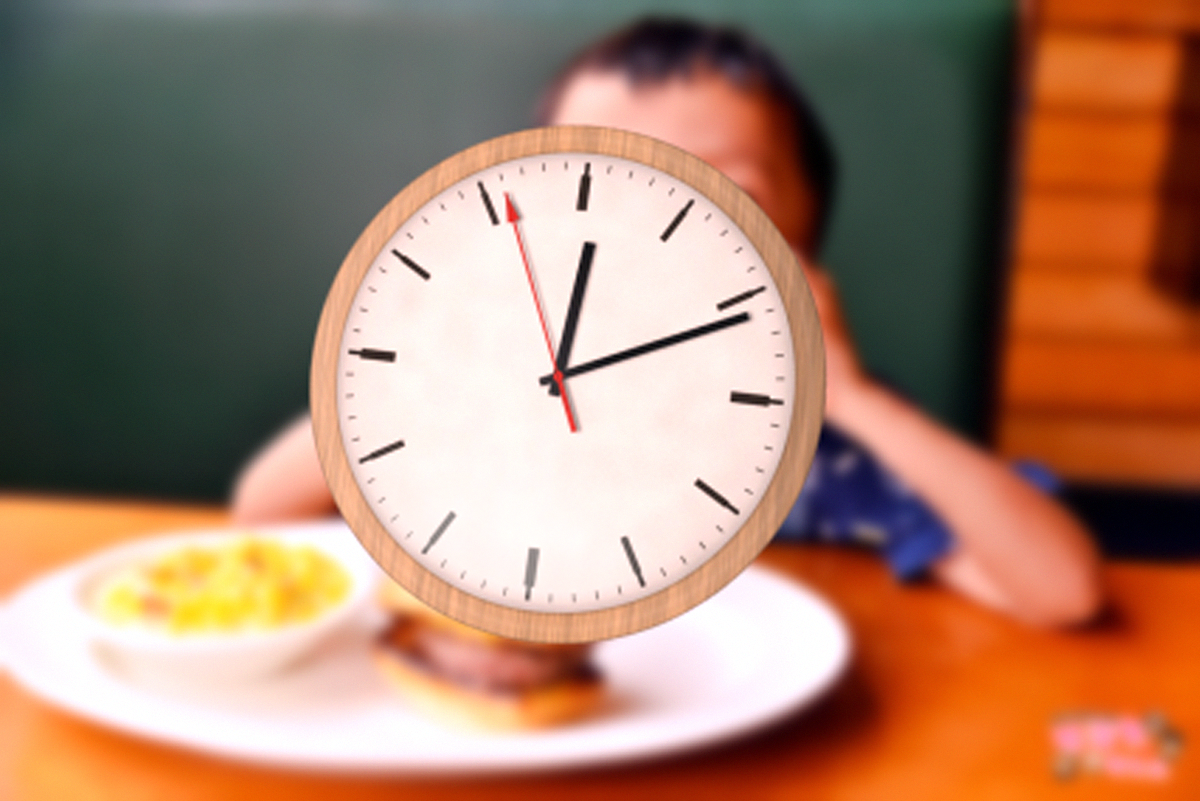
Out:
12.10.56
